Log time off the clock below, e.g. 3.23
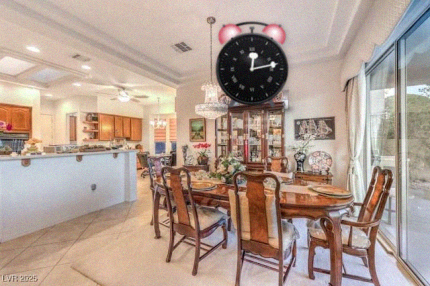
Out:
12.13
